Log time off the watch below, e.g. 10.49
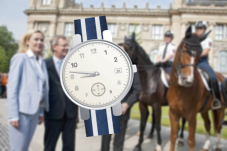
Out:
8.47
